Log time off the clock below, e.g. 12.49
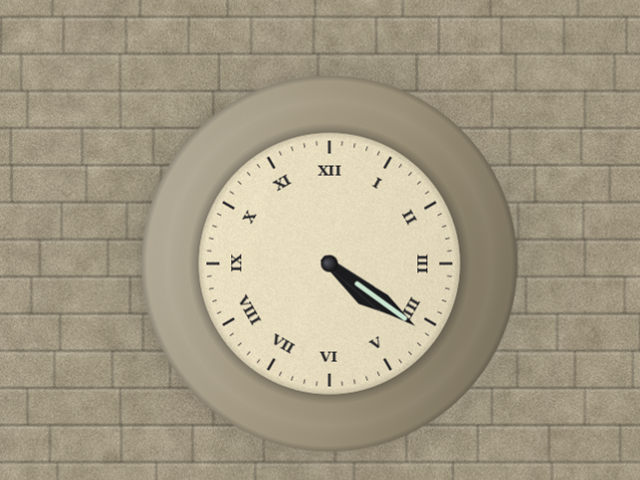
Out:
4.21
